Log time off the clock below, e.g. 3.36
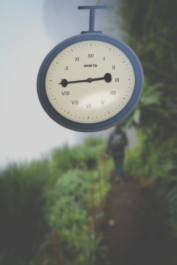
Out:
2.44
